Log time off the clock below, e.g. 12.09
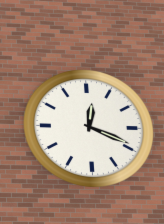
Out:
12.19
